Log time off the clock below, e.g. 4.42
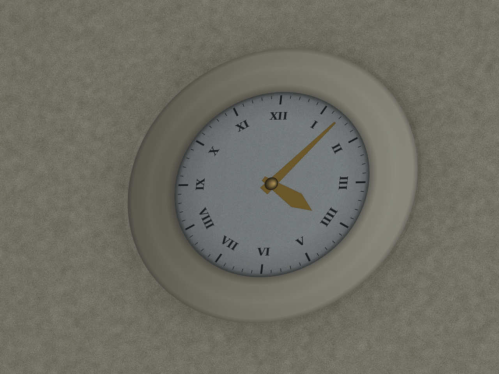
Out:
4.07
